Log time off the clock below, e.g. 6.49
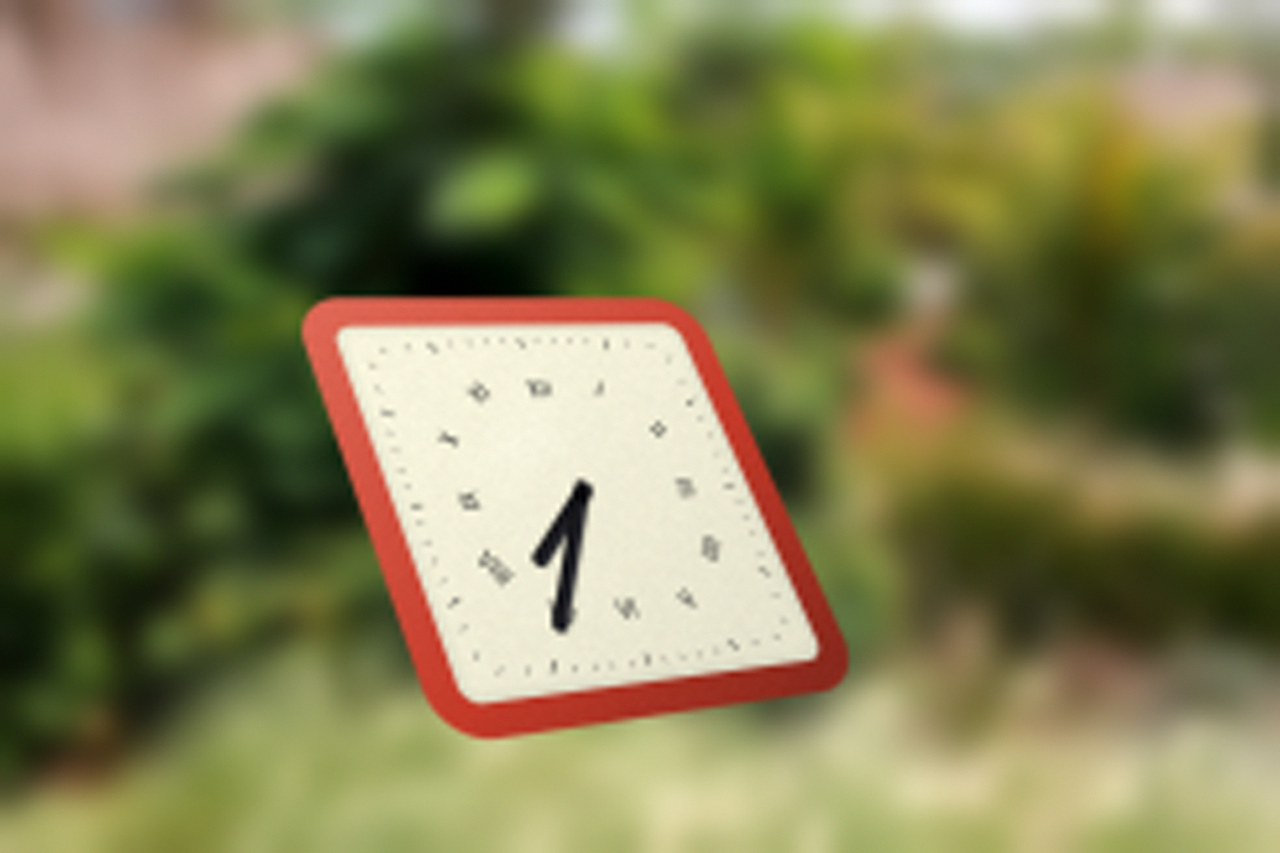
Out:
7.35
